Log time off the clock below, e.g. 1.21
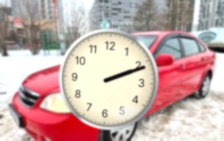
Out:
2.11
